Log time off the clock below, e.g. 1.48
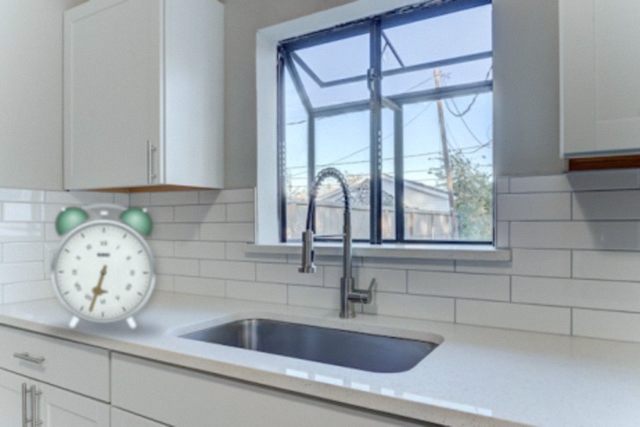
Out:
6.33
